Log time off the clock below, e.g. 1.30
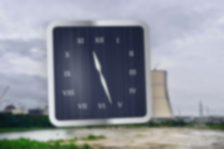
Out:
11.27
